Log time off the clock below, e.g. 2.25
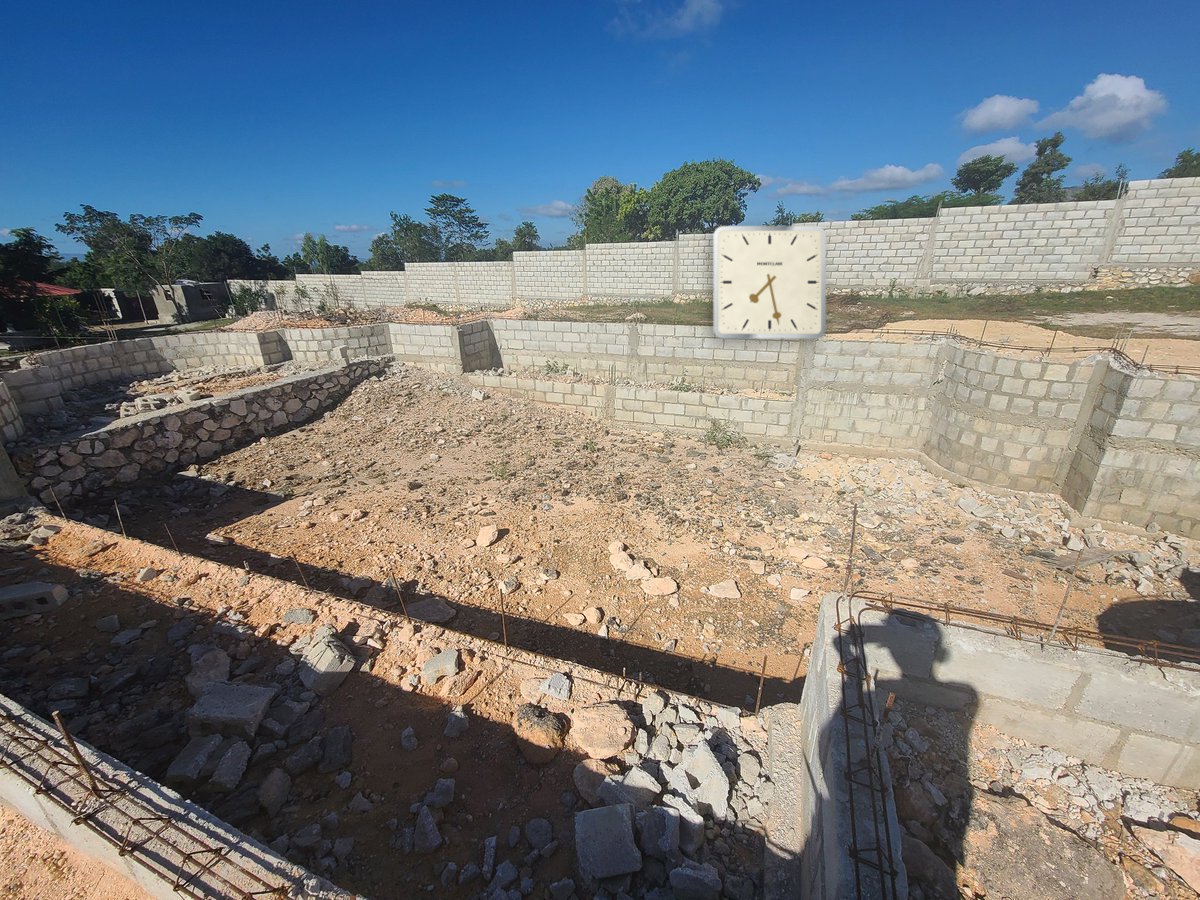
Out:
7.28
